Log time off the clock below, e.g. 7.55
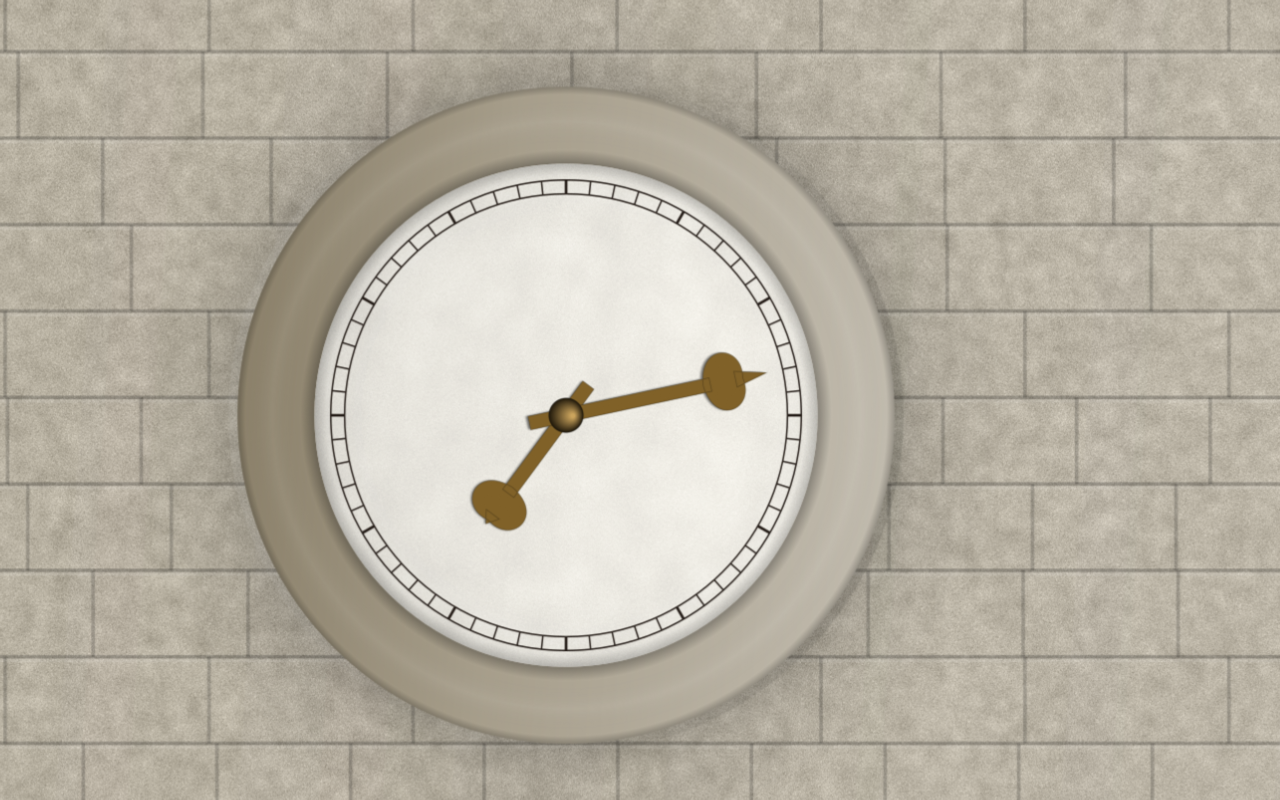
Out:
7.13
